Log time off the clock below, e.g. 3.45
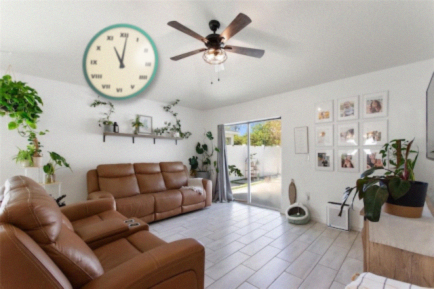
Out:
11.01
